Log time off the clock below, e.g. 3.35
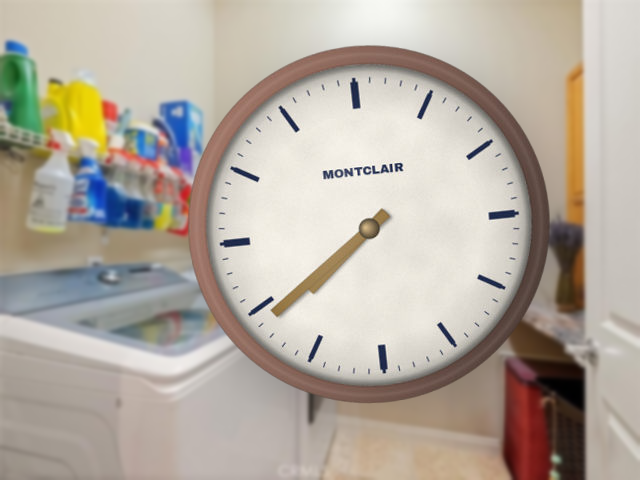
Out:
7.39
